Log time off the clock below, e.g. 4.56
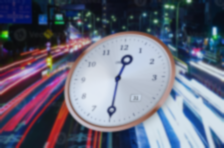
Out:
12.30
